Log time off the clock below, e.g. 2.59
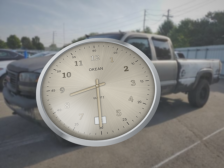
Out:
8.30
